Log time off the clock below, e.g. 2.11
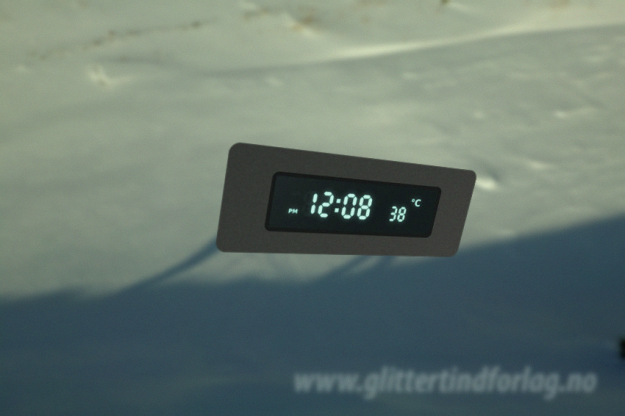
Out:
12.08
